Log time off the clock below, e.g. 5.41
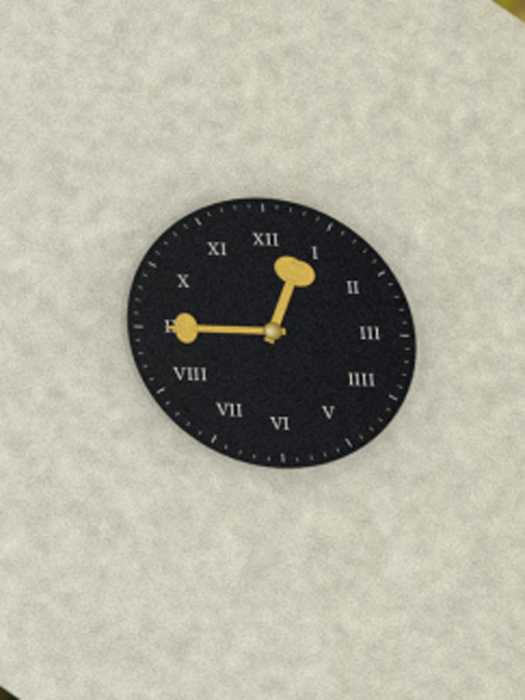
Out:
12.45
